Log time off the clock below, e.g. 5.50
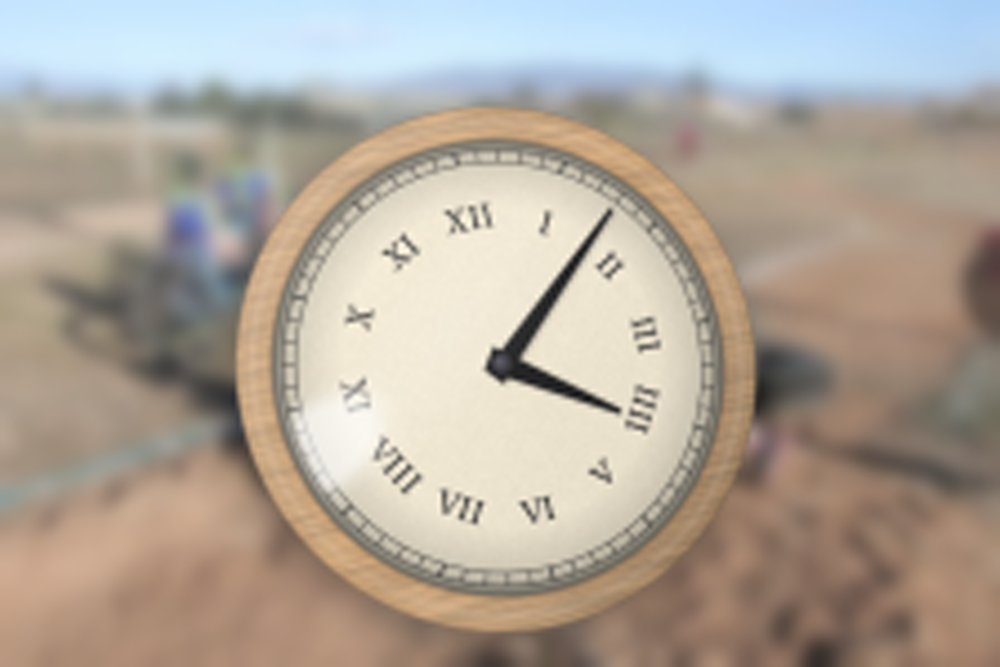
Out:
4.08
